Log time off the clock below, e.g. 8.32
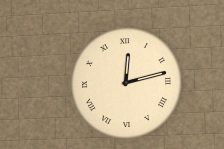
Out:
12.13
